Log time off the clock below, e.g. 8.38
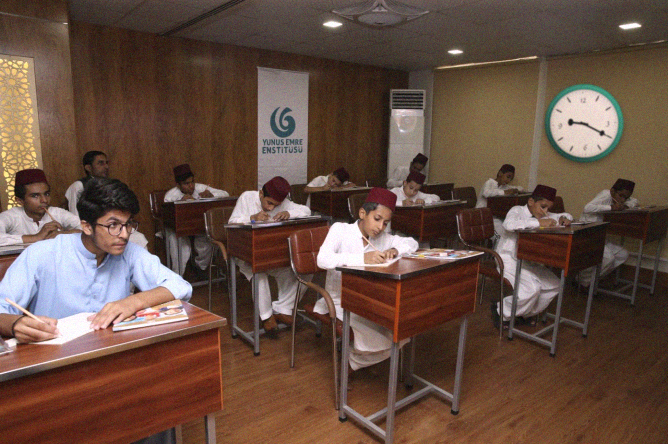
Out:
9.20
